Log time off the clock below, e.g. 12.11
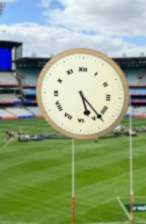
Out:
5.23
